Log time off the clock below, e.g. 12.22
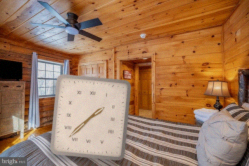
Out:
1.37
